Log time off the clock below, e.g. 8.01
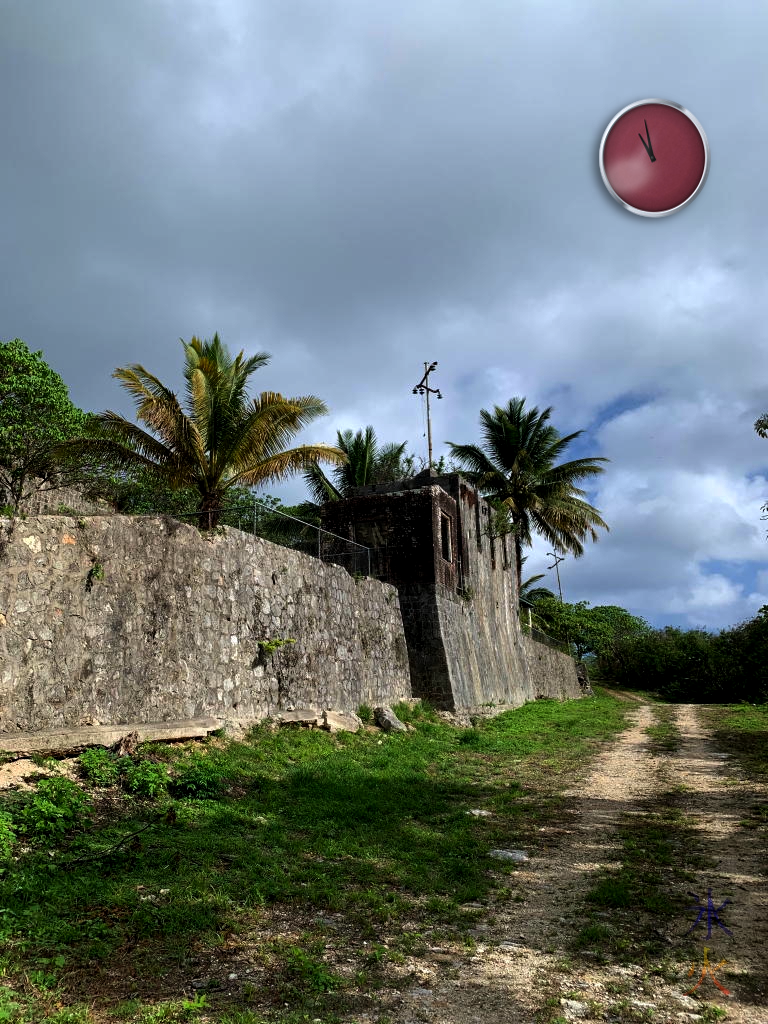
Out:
10.58
